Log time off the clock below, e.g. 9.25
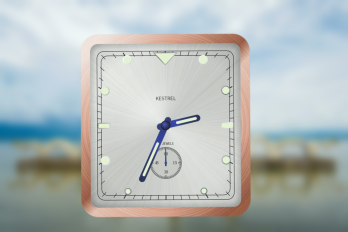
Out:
2.34
